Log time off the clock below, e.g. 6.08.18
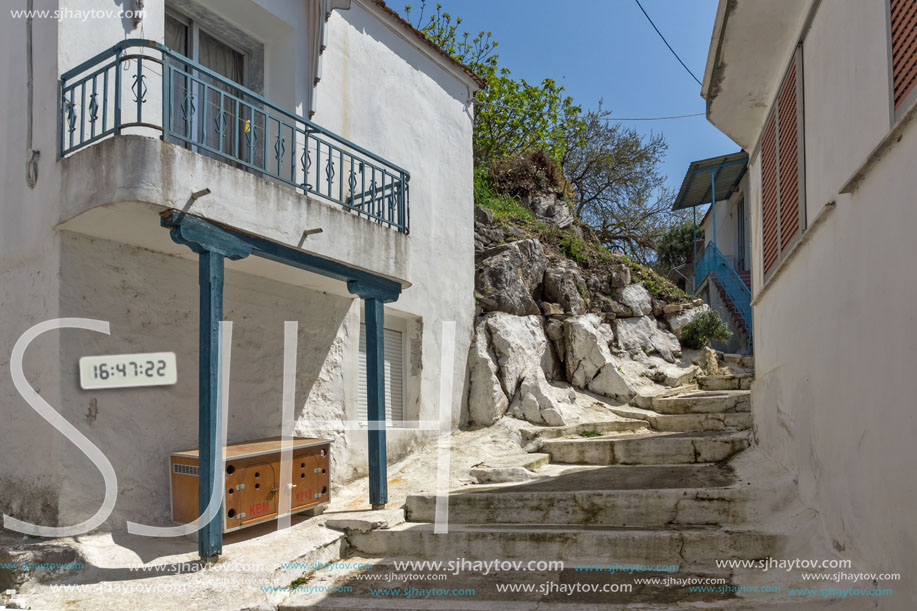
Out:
16.47.22
